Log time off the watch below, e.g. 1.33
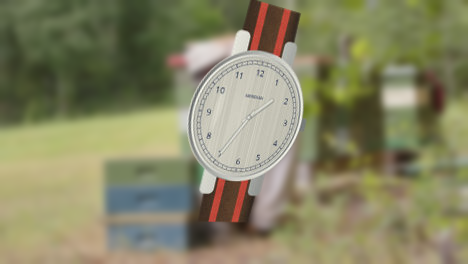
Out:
1.35
